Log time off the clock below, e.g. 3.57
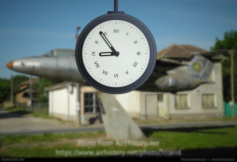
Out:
8.54
